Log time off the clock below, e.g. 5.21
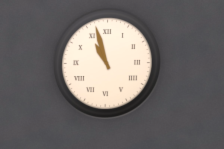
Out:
10.57
